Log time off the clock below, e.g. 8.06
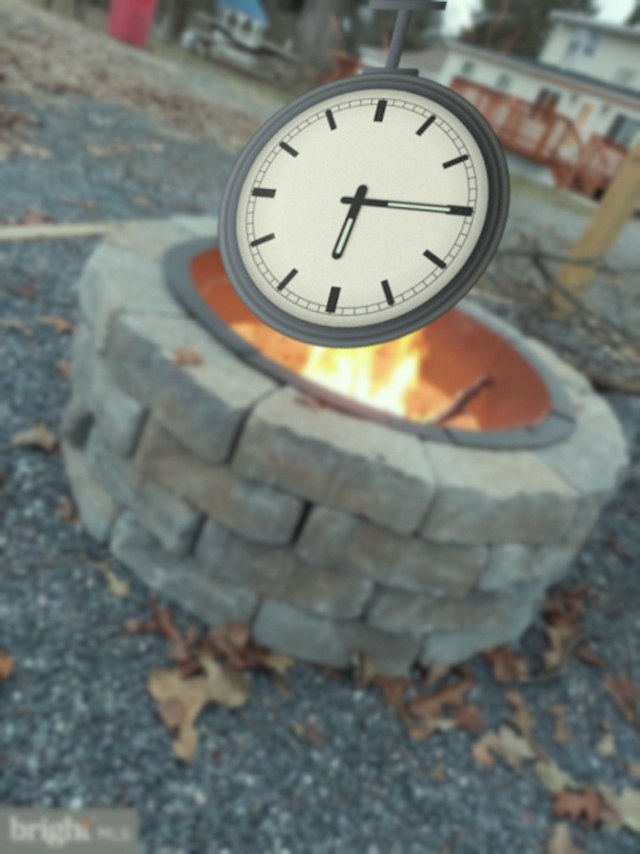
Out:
6.15
